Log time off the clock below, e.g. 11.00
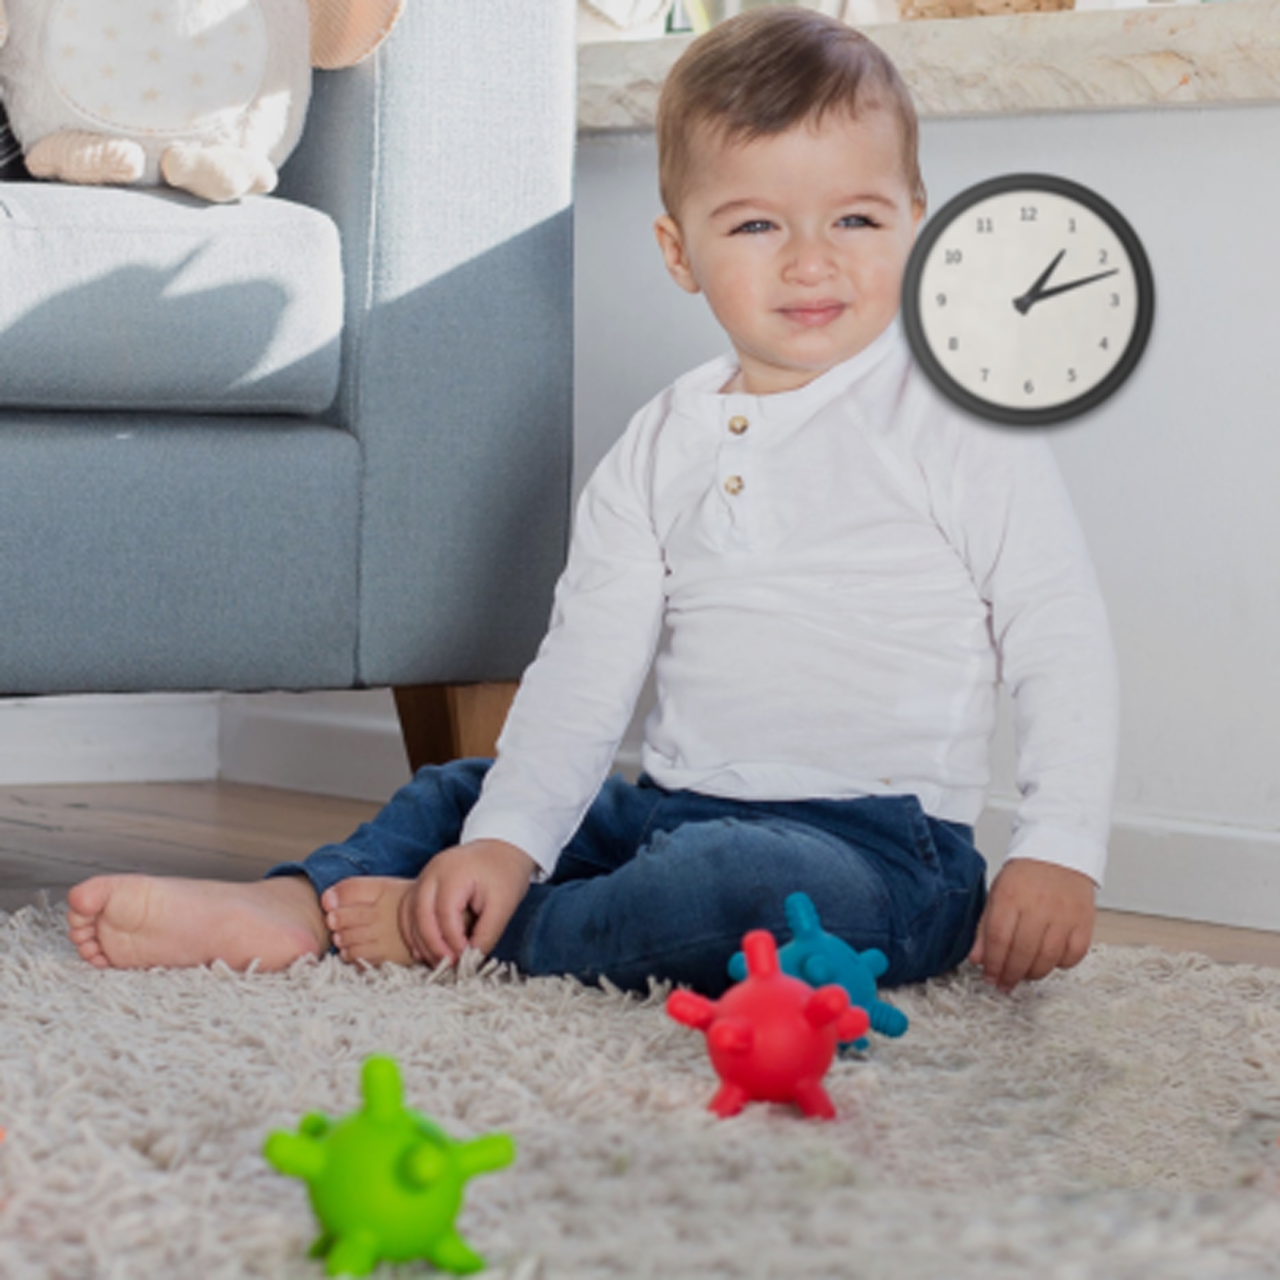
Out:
1.12
